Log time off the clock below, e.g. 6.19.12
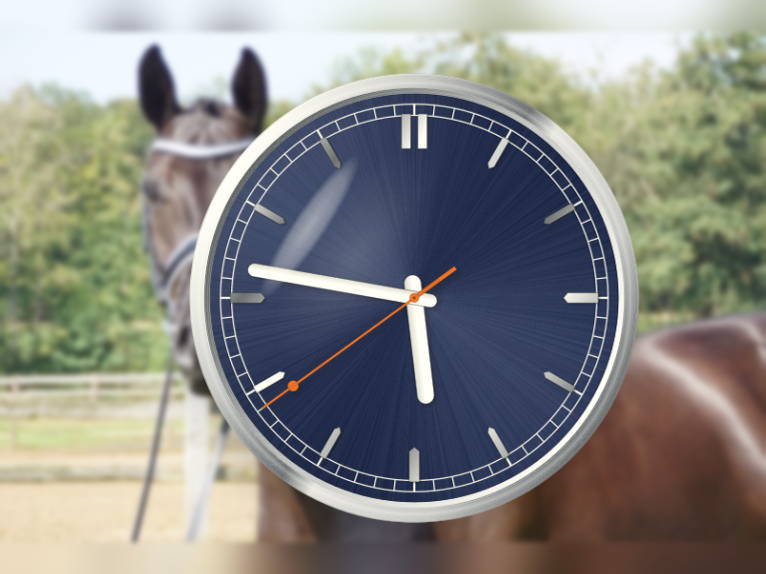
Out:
5.46.39
